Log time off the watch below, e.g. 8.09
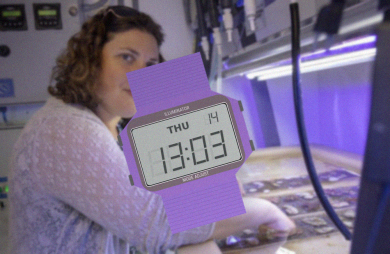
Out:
13.03
